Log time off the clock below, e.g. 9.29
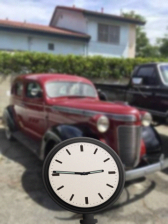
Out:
2.46
